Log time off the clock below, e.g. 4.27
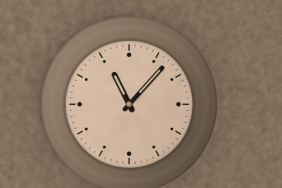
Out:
11.07
